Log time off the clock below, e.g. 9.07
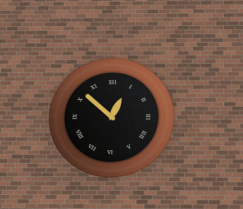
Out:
12.52
